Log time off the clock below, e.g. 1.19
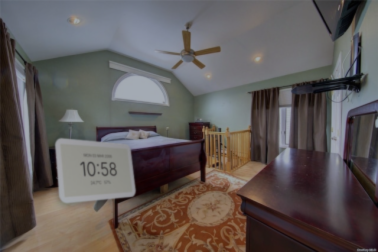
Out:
10.58
